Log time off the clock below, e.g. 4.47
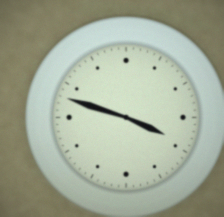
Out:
3.48
